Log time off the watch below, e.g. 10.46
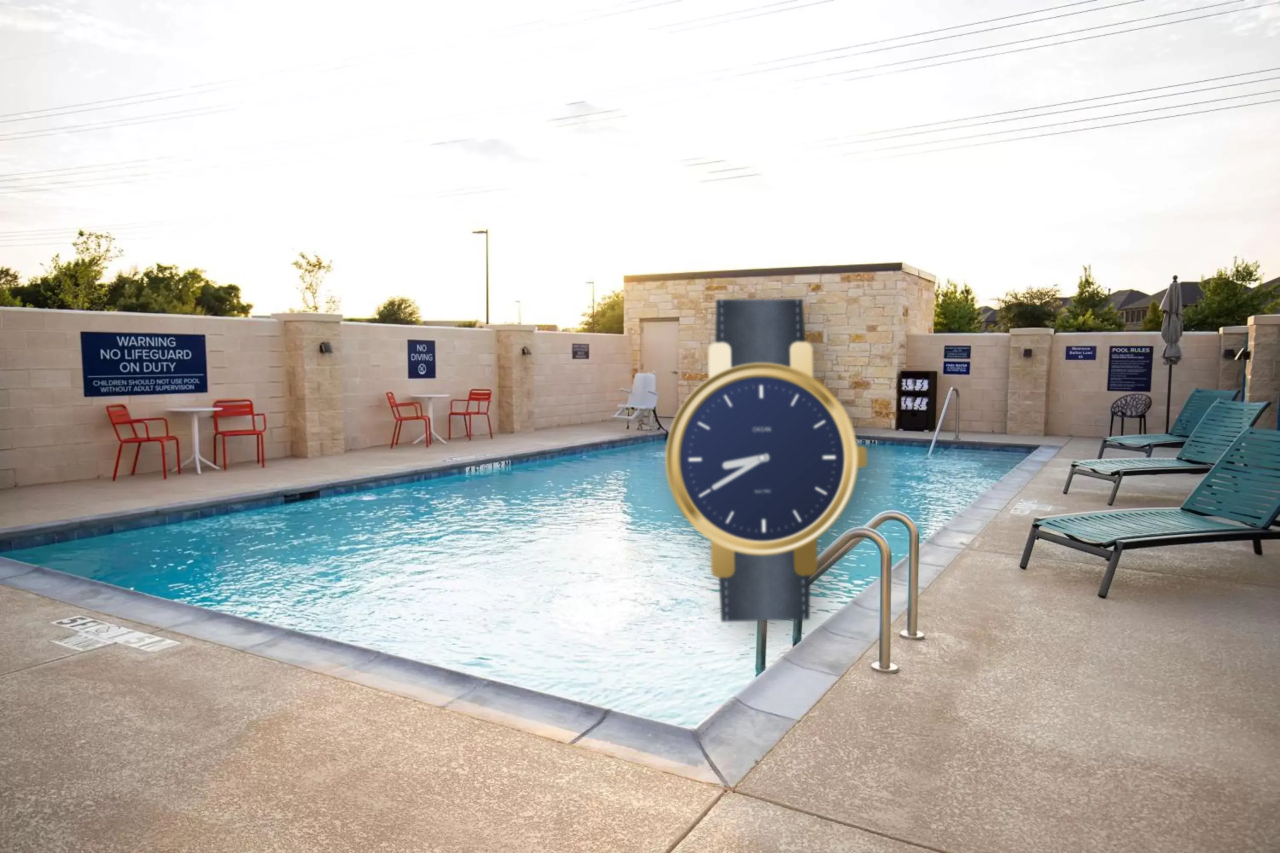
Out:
8.40
